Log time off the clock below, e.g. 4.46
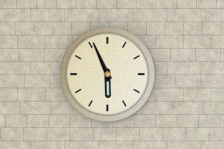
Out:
5.56
